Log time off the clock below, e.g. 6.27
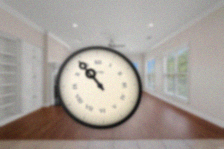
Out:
10.54
